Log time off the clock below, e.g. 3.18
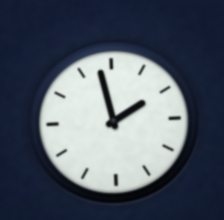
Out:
1.58
